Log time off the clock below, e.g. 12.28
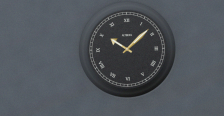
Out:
10.08
